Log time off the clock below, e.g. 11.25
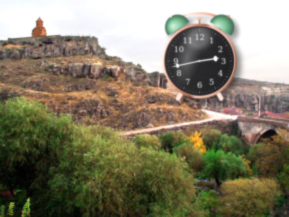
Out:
2.43
